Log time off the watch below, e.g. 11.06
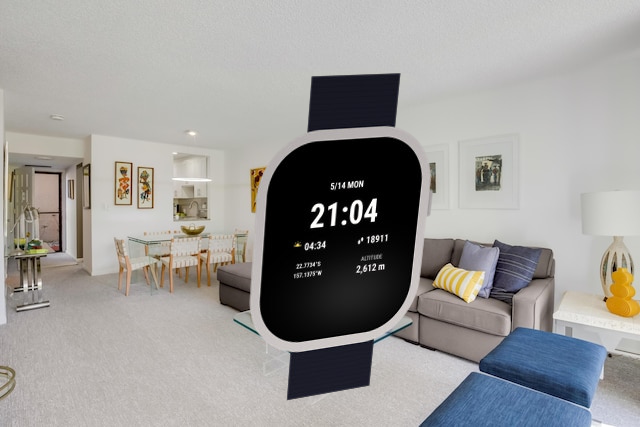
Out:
21.04
